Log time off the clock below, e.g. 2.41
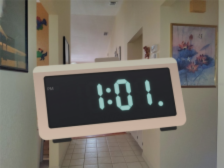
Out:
1.01
